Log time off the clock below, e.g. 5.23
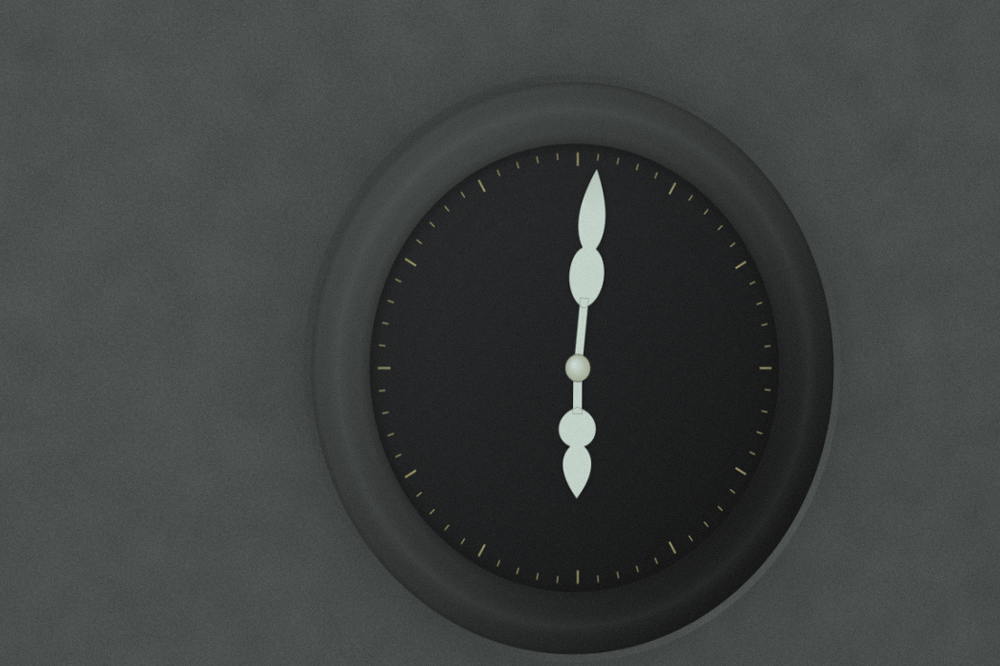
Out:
6.01
